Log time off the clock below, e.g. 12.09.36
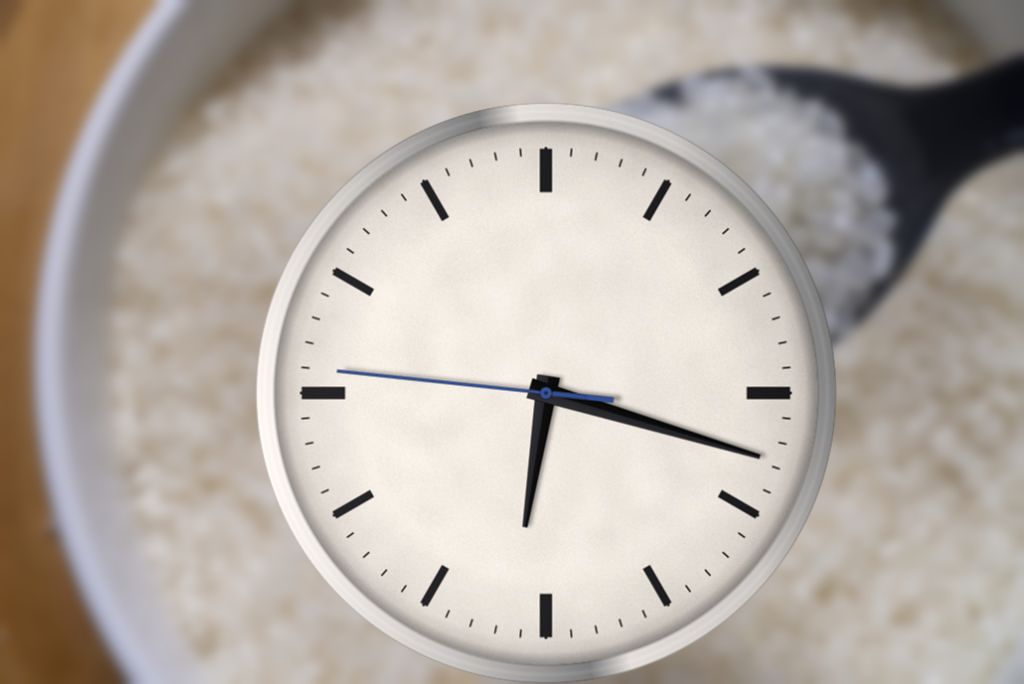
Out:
6.17.46
